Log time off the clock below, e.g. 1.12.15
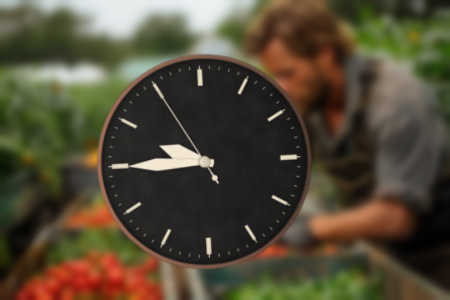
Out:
9.44.55
